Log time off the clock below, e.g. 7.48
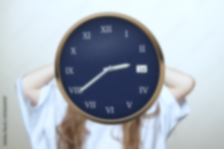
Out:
2.39
